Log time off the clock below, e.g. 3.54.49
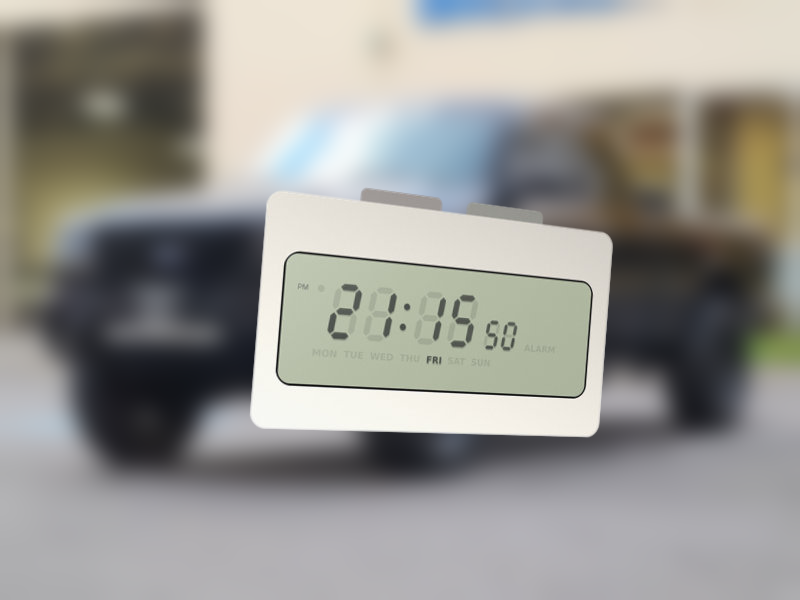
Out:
21.15.50
